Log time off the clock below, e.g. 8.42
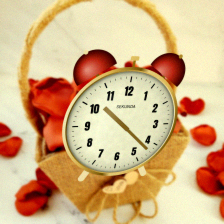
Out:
10.22
